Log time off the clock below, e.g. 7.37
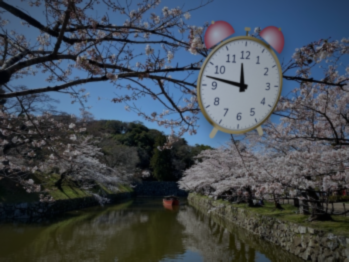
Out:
11.47
